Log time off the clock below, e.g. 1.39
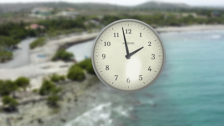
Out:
1.58
